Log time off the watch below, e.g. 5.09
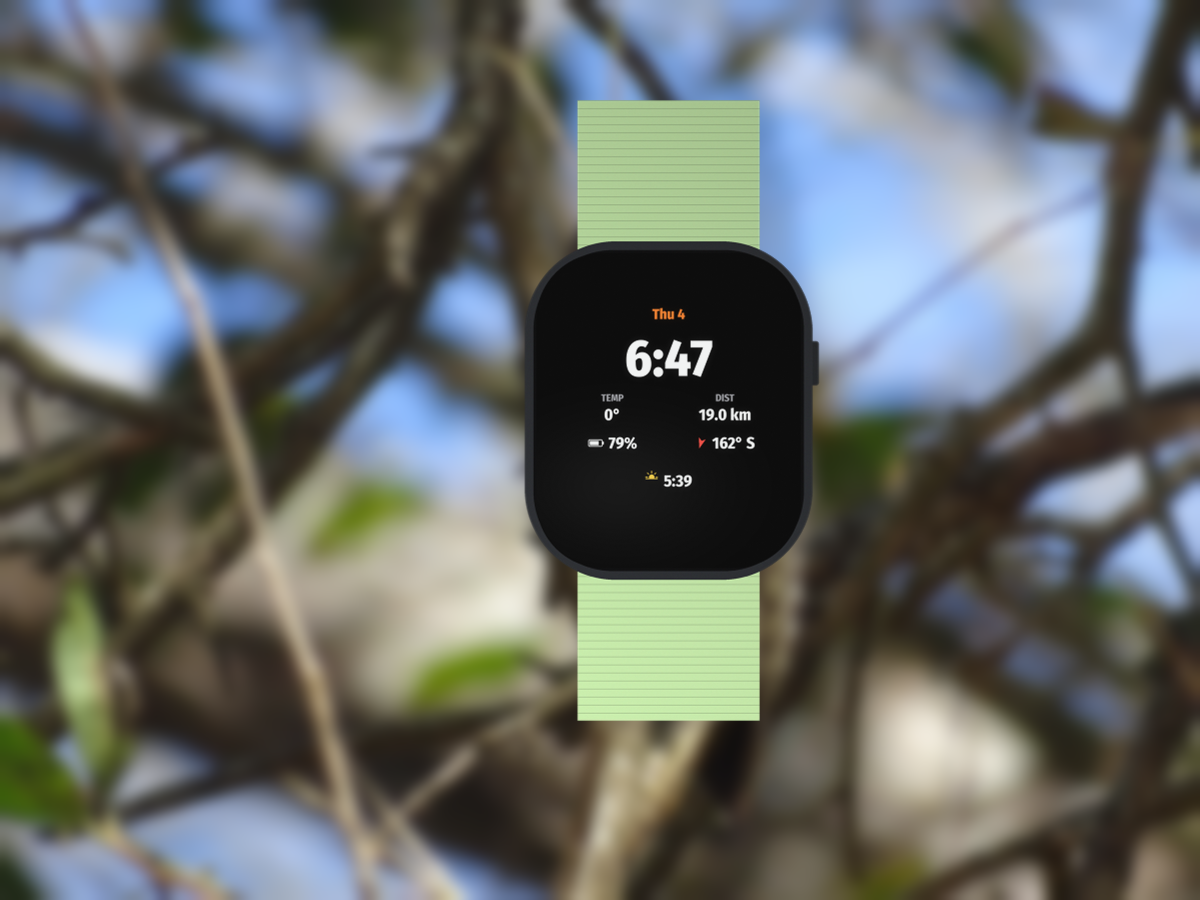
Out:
6.47
